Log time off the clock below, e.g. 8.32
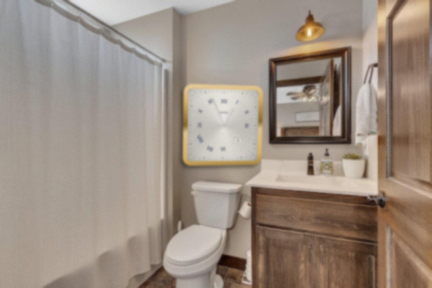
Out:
12.56
